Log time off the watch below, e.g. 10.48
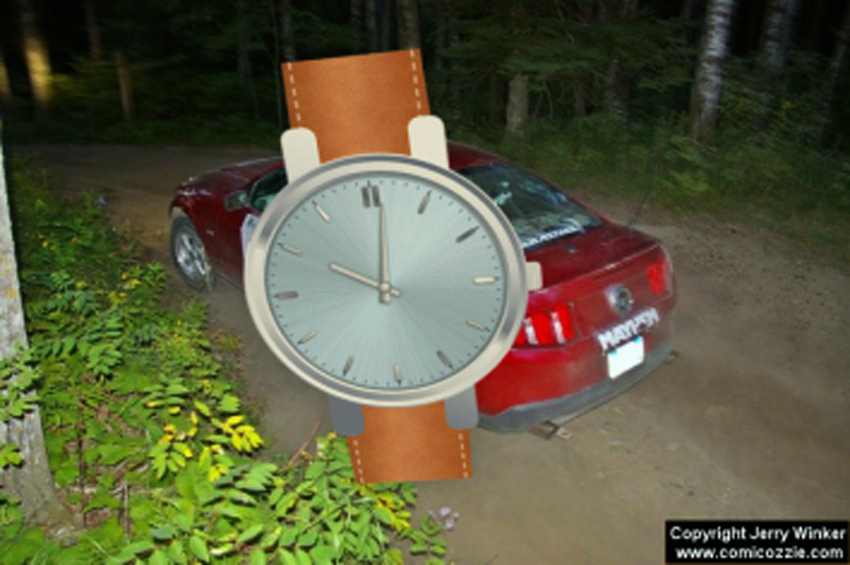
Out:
10.01
